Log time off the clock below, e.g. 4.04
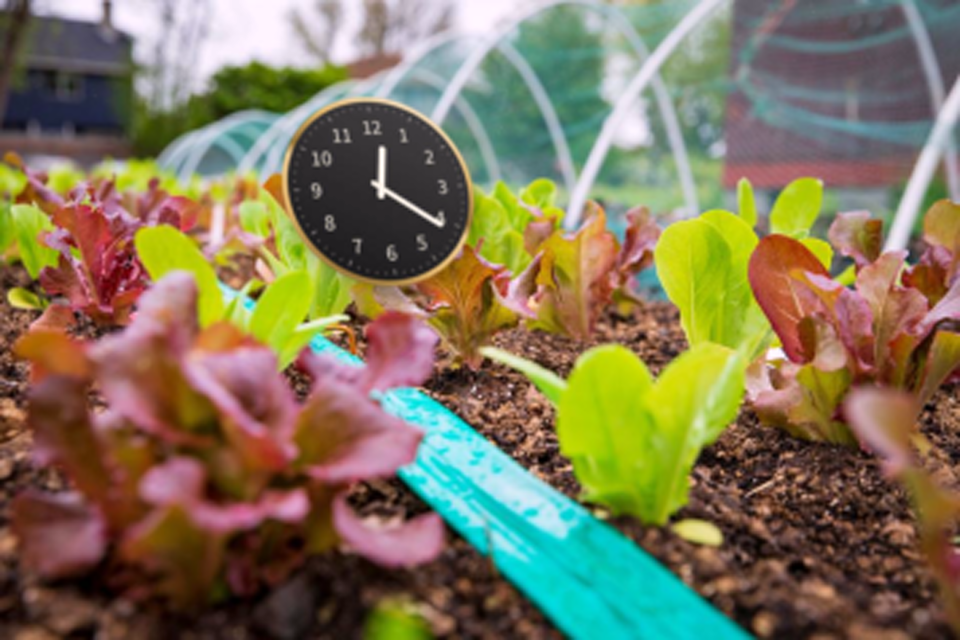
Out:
12.21
